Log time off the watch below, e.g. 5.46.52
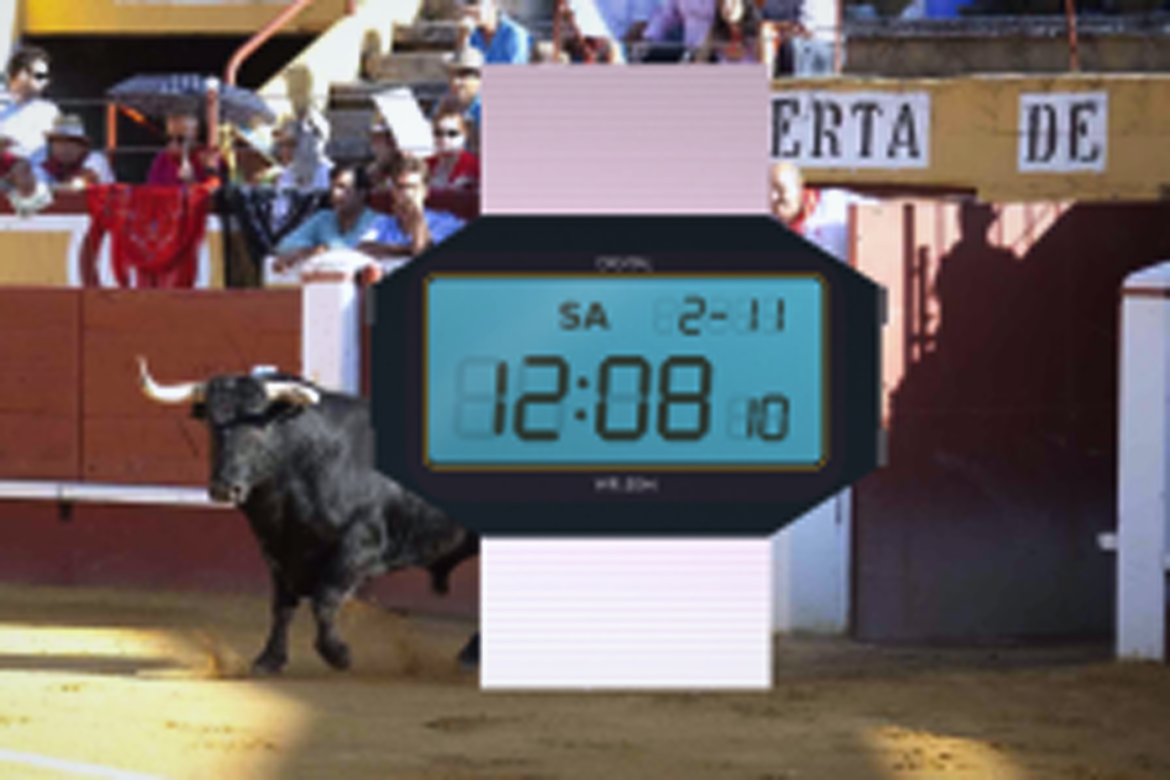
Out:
12.08.10
